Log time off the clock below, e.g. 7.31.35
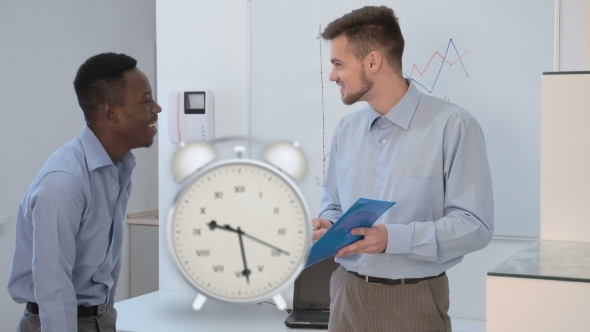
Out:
9.28.19
